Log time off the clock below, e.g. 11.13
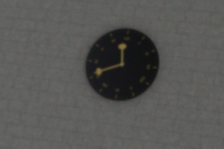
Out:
11.41
